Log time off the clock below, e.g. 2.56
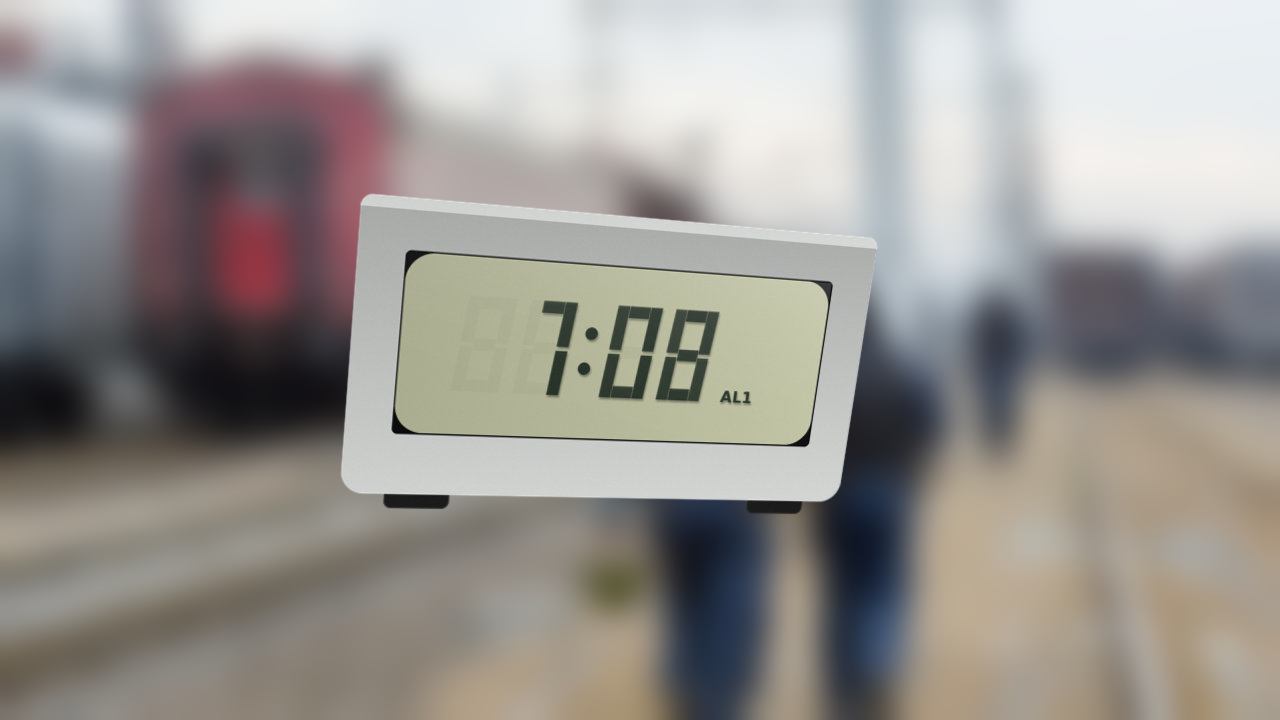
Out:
7.08
